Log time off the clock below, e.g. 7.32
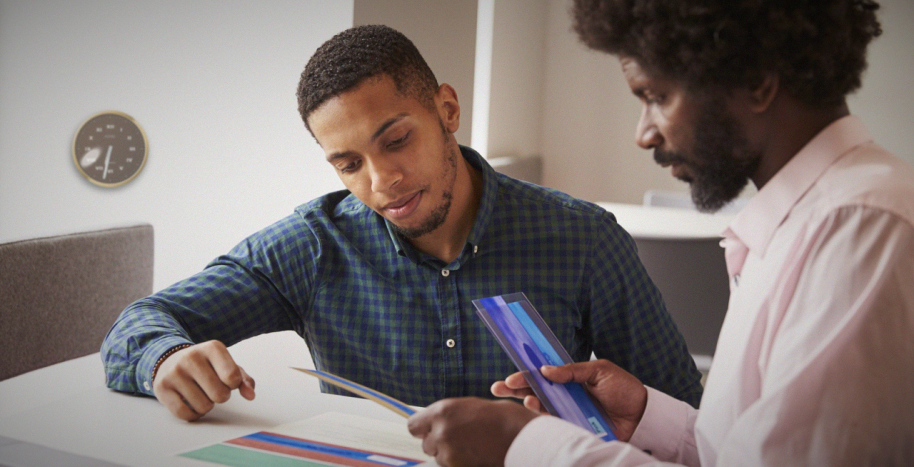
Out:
6.32
